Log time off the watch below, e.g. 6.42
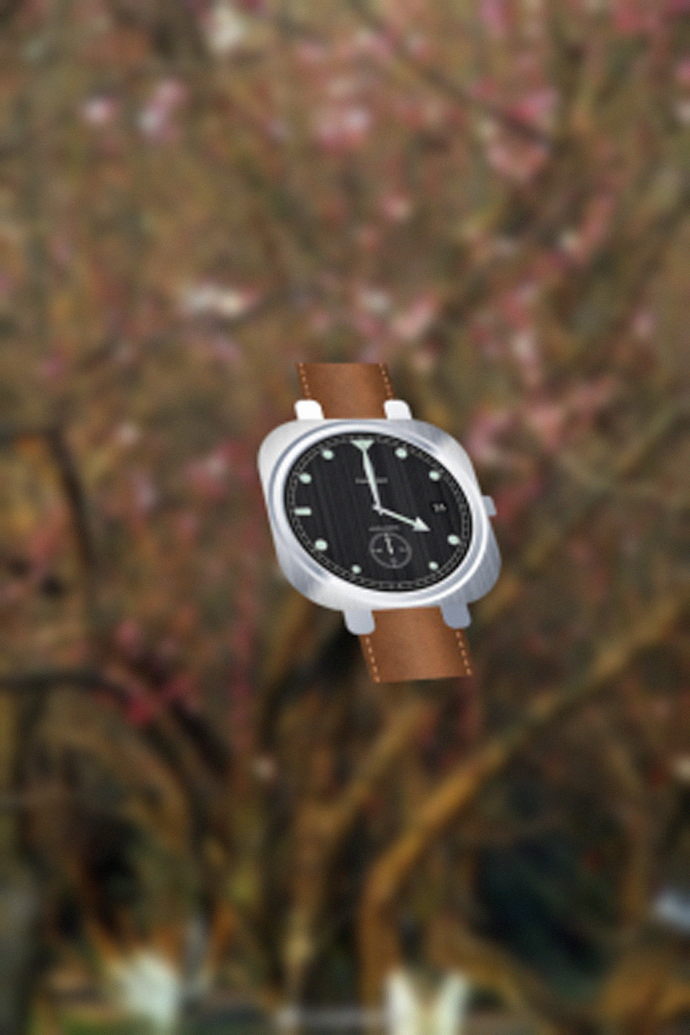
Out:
4.00
